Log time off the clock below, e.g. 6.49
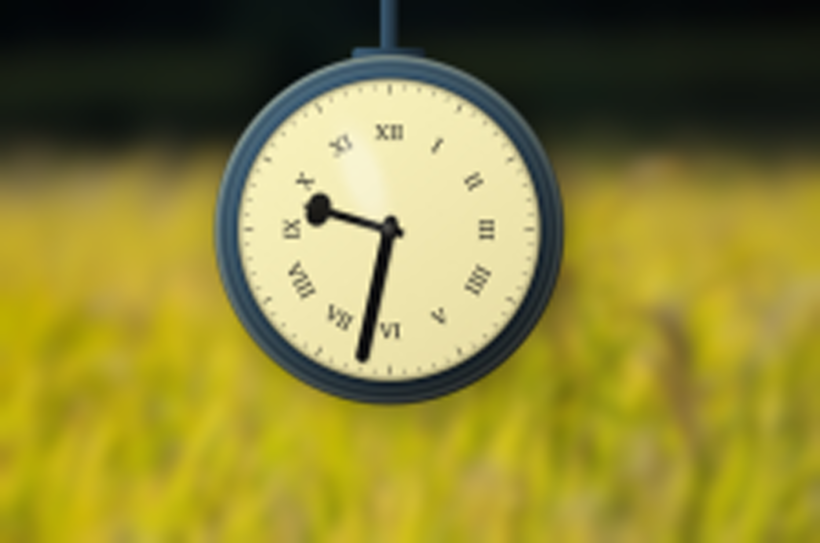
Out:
9.32
